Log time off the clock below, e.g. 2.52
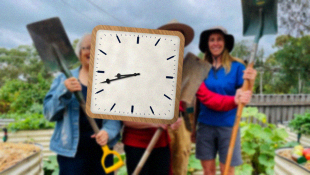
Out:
8.42
